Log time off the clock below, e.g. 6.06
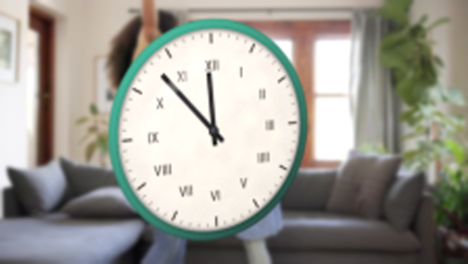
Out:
11.53
